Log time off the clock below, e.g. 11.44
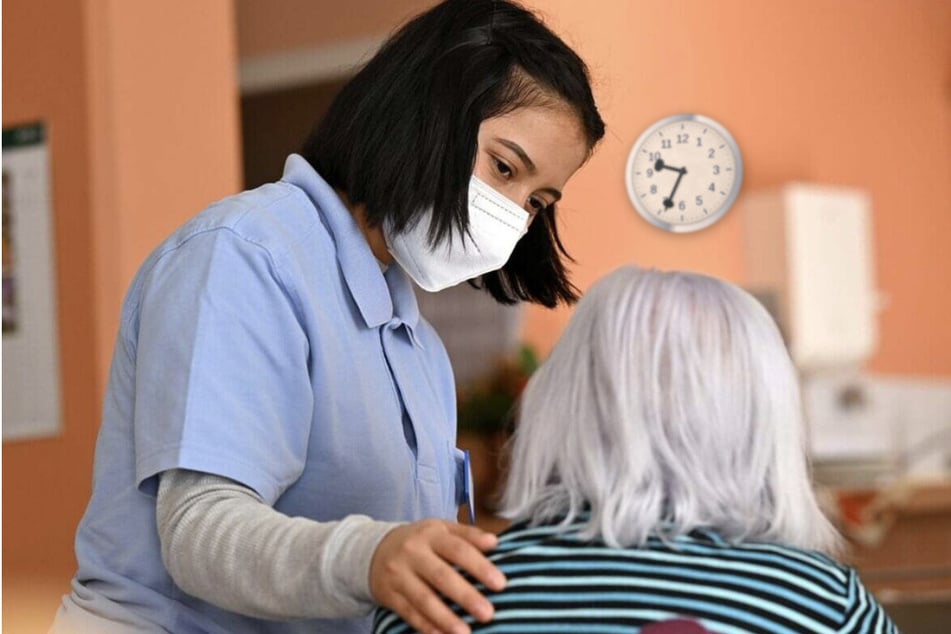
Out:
9.34
